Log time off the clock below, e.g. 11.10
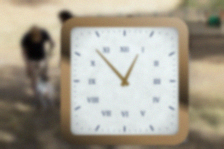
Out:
12.53
